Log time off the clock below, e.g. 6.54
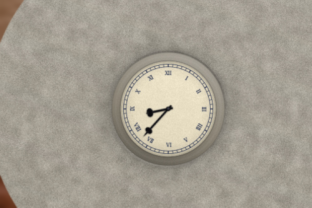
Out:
8.37
